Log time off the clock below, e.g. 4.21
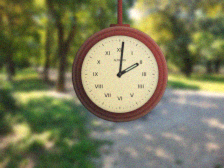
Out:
2.01
